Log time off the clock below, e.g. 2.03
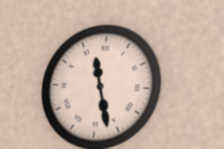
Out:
11.27
